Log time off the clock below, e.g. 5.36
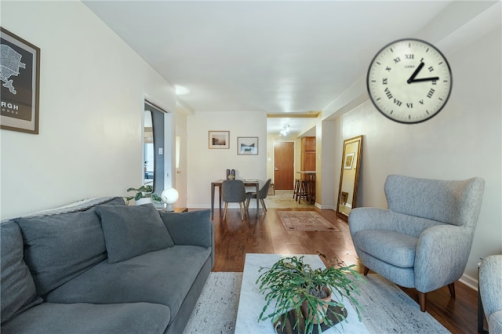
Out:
1.14
